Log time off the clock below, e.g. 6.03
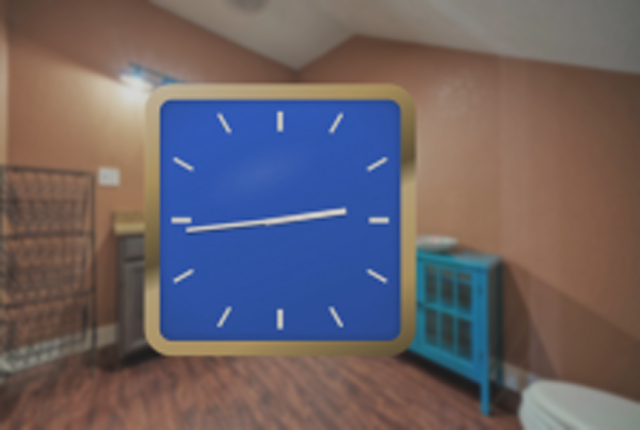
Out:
2.44
